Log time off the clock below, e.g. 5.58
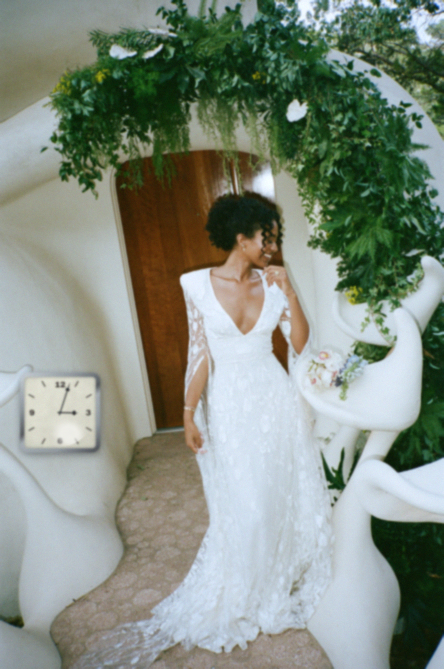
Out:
3.03
